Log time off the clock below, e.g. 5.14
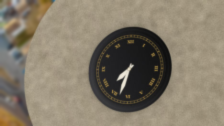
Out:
7.33
